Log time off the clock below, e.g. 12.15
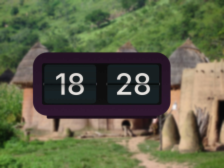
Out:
18.28
